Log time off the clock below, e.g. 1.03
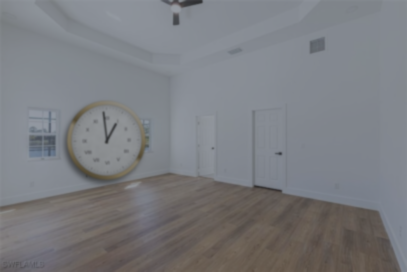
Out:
12.59
